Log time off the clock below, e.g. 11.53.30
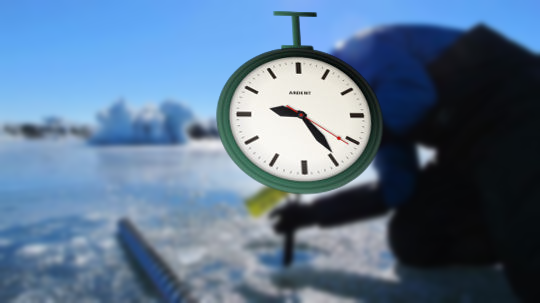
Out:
9.24.21
